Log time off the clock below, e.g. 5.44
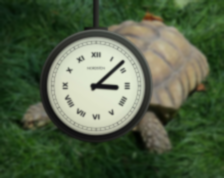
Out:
3.08
